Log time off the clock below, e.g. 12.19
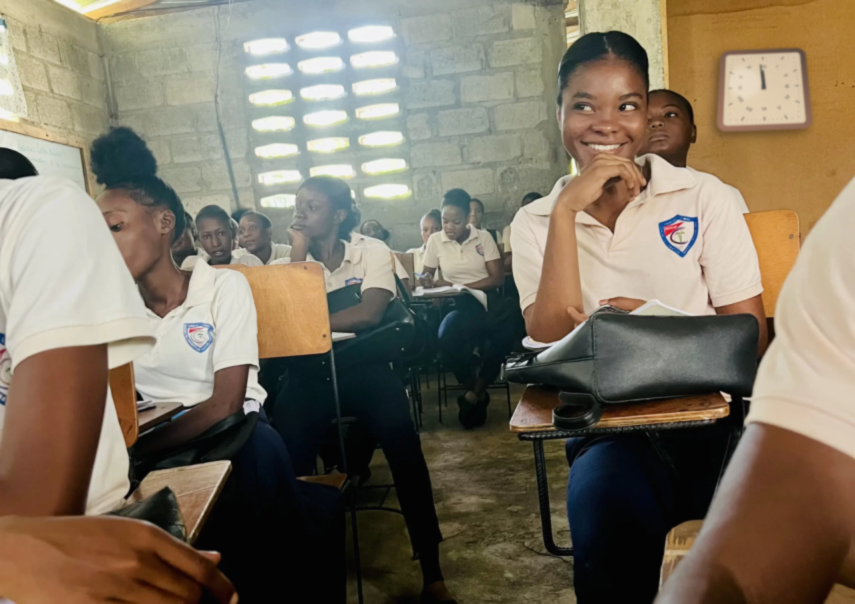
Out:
11.59
